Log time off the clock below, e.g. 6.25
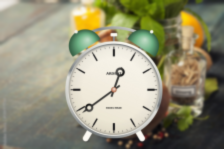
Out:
12.39
